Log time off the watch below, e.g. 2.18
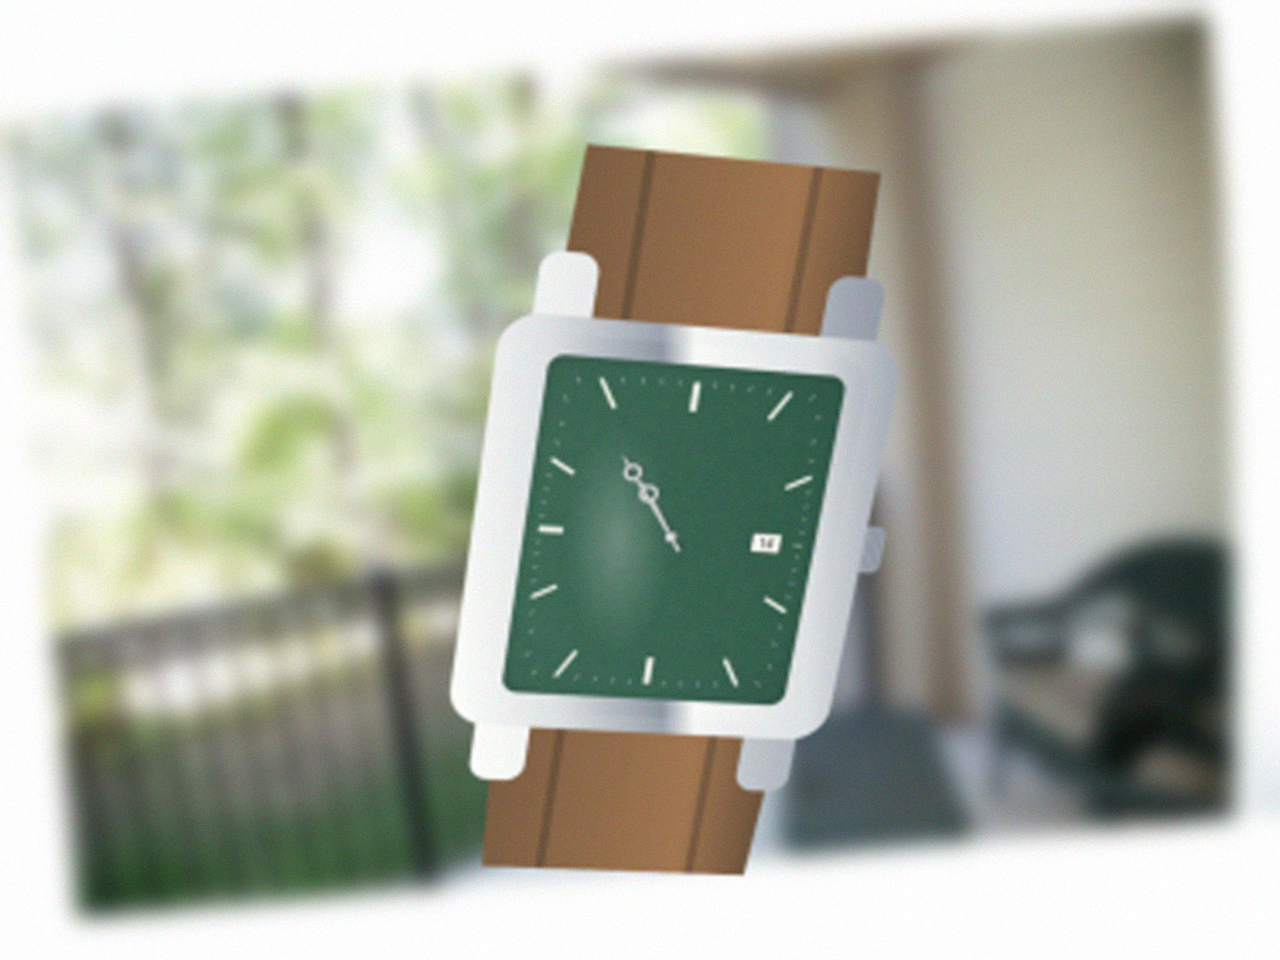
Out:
10.54
